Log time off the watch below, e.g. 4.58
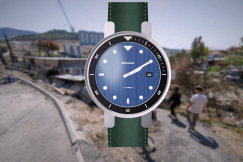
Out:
2.10
